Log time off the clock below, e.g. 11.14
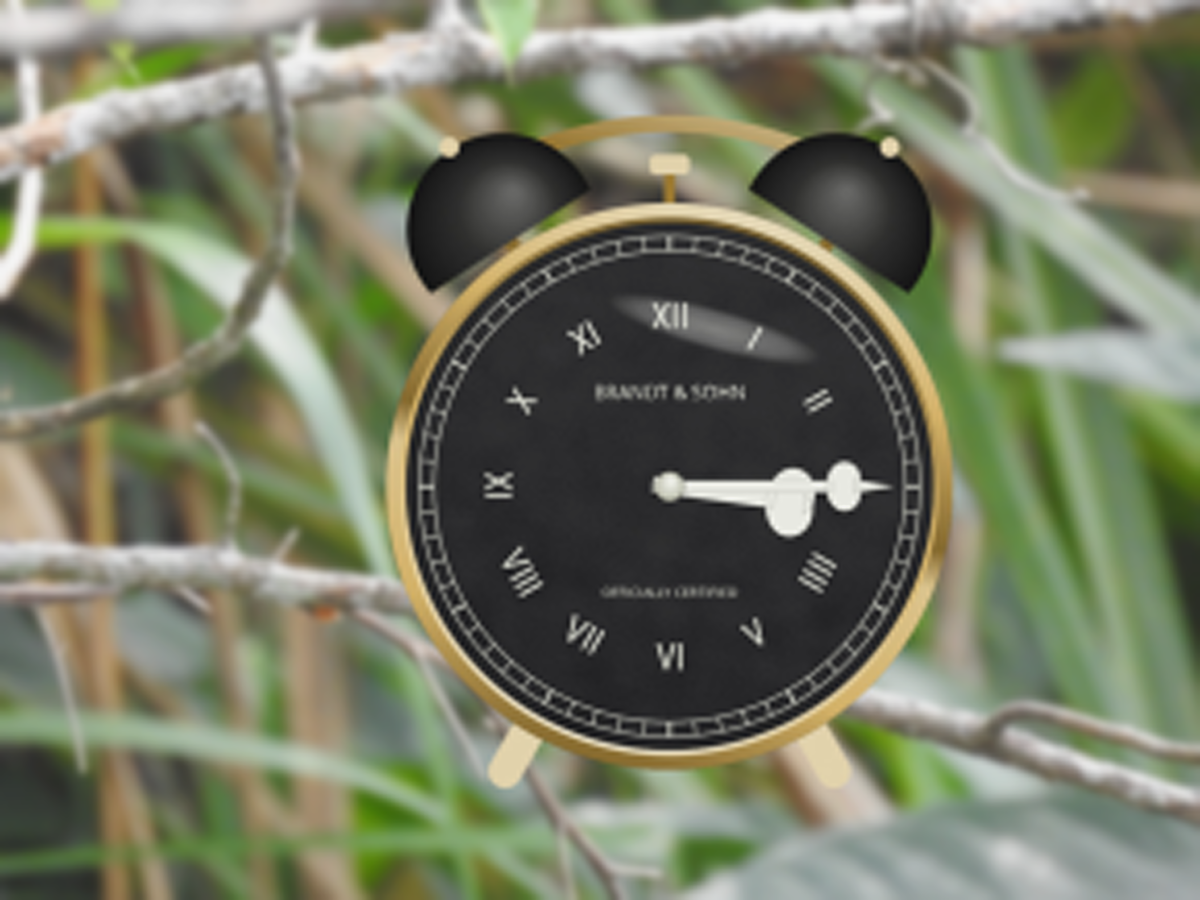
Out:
3.15
